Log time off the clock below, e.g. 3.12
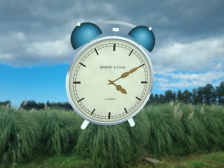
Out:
4.10
